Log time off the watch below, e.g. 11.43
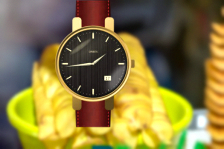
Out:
1.44
